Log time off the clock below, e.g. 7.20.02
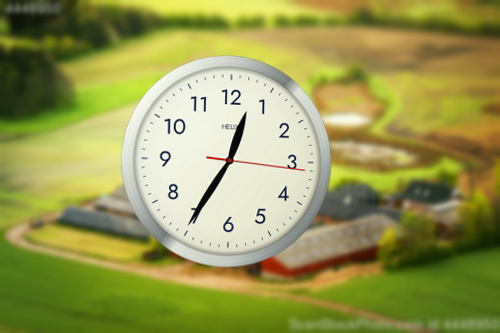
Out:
12.35.16
